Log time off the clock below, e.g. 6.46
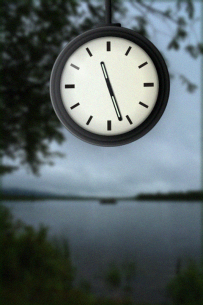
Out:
11.27
